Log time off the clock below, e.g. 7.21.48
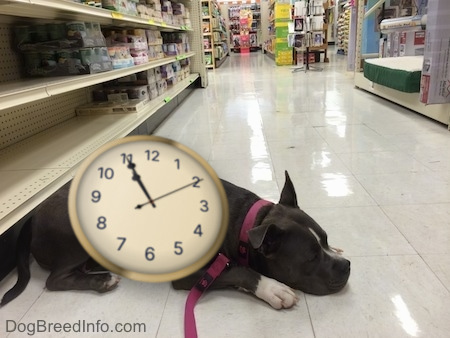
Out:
10.55.10
